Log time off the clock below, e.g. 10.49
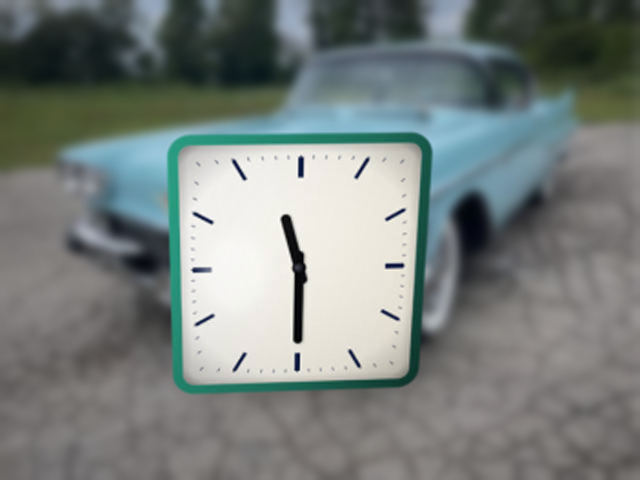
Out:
11.30
